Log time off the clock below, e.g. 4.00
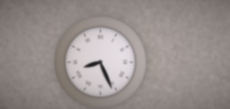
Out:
8.26
